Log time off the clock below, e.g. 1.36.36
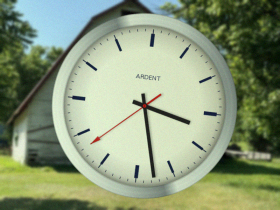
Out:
3.27.38
